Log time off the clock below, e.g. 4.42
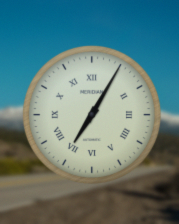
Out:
7.05
